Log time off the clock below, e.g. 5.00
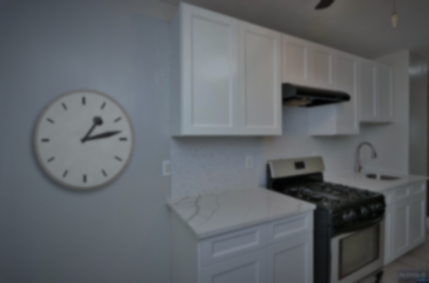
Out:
1.13
